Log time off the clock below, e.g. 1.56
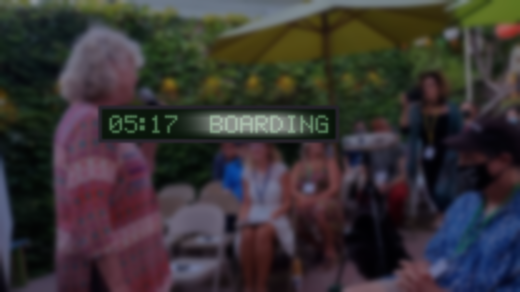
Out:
5.17
